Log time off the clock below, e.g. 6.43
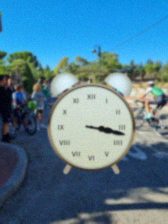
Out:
3.17
